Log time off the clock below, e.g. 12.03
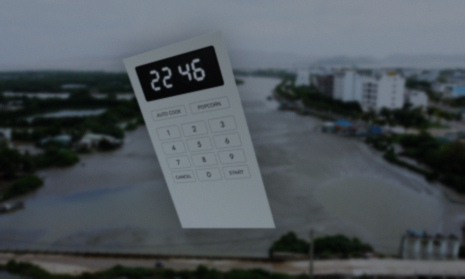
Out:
22.46
